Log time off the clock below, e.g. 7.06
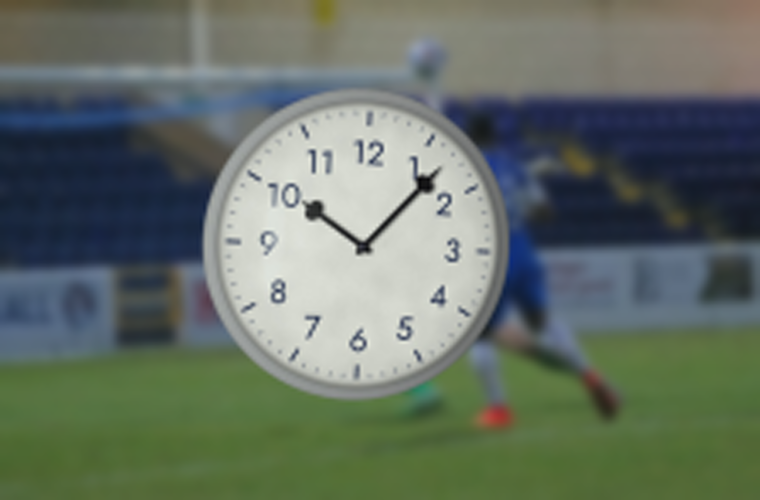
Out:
10.07
